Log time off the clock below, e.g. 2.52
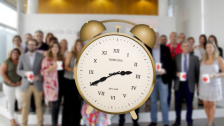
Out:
2.40
